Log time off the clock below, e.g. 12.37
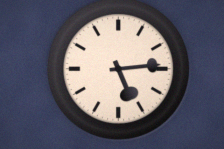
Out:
5.14
